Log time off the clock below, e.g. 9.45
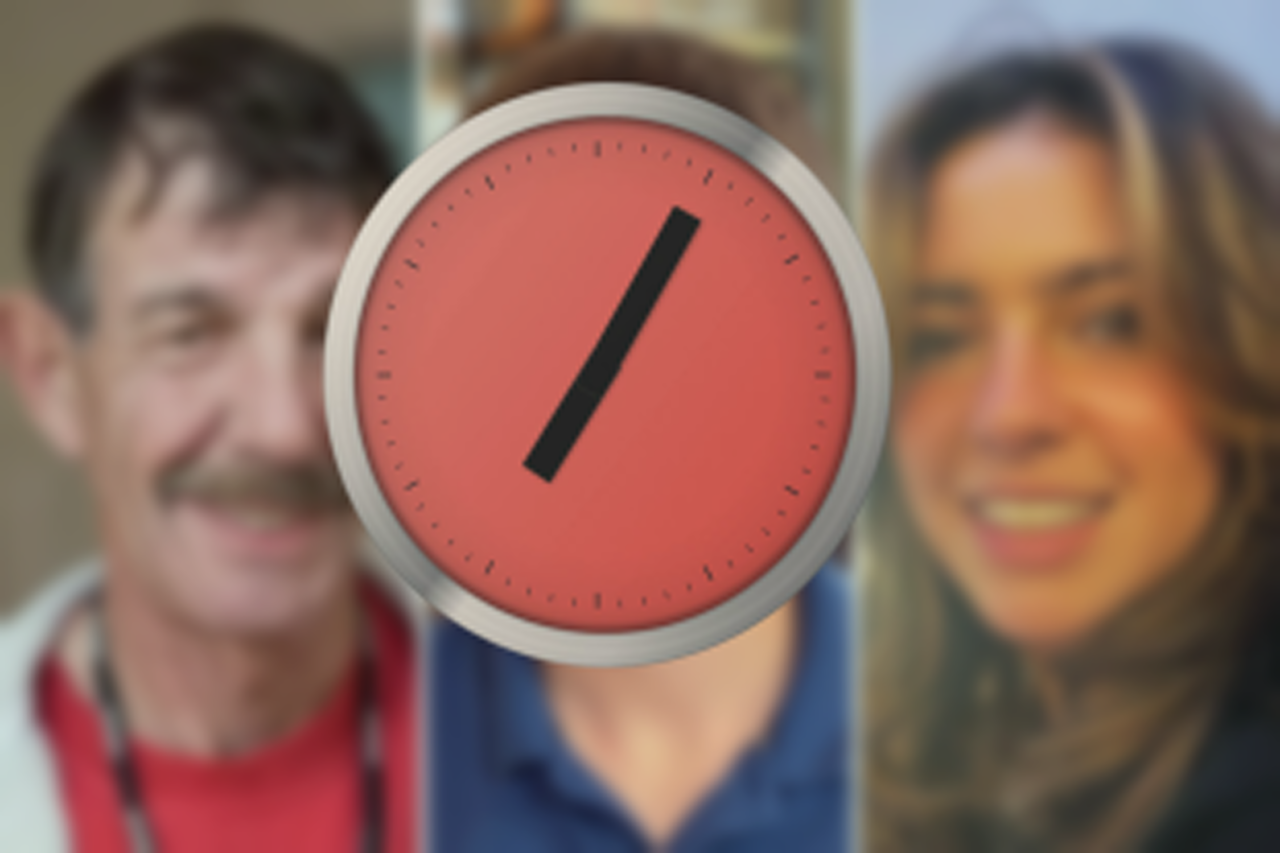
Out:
7.05
